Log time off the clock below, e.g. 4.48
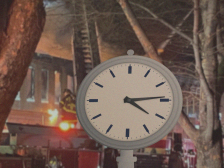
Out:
4.14
